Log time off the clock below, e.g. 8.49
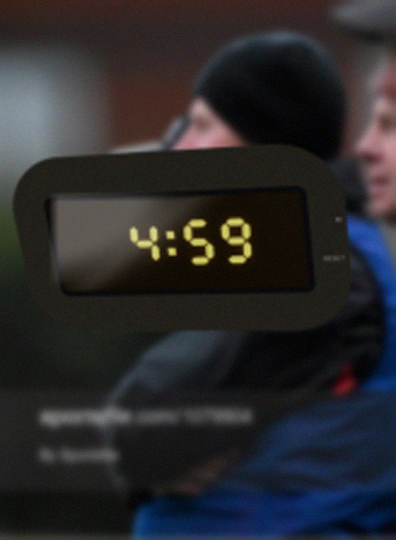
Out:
4.59
